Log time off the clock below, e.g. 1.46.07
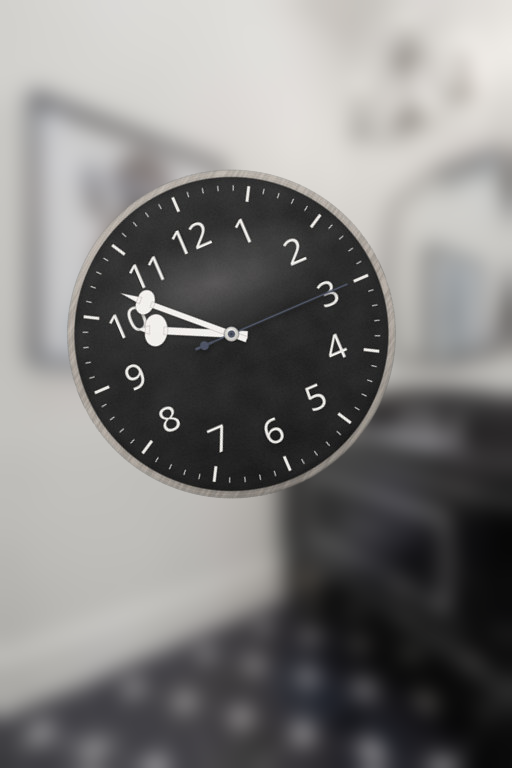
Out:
9.52.15
